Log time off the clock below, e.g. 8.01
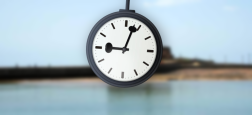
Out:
9.03
